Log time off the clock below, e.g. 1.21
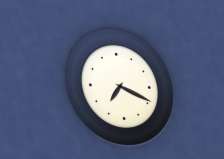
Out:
7.19
